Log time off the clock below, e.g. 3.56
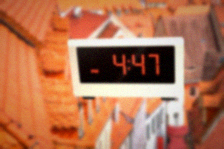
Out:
4.47
